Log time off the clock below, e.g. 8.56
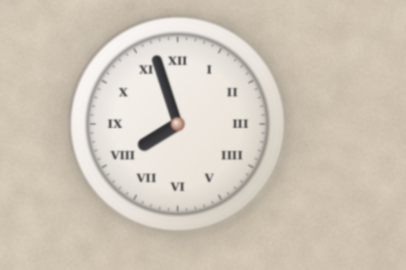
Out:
7.57
